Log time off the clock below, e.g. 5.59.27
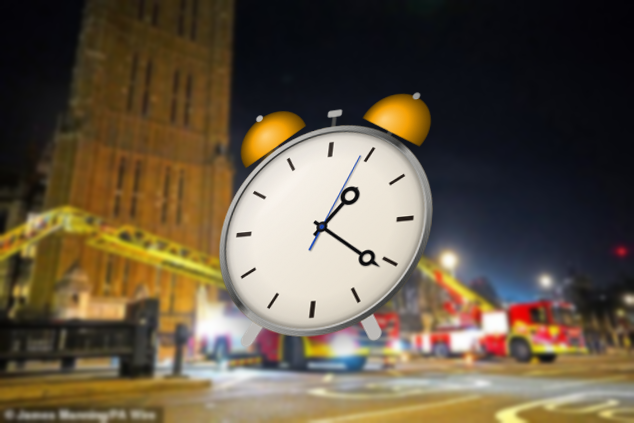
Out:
1.21.04
